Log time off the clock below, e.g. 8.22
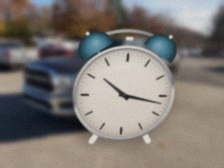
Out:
10.17
